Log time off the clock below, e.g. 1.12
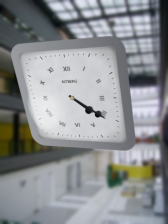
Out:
4.21
